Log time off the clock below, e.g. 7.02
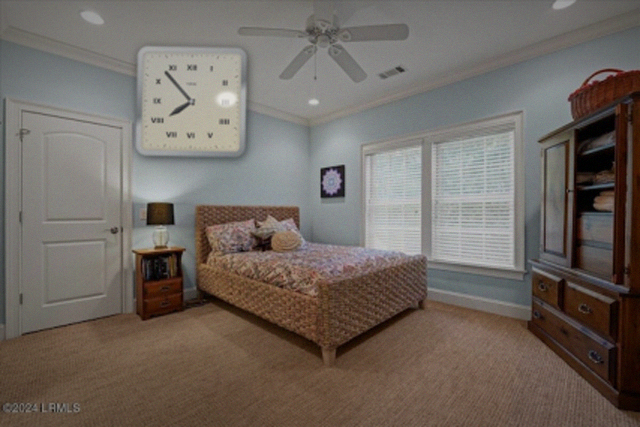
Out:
7.53
